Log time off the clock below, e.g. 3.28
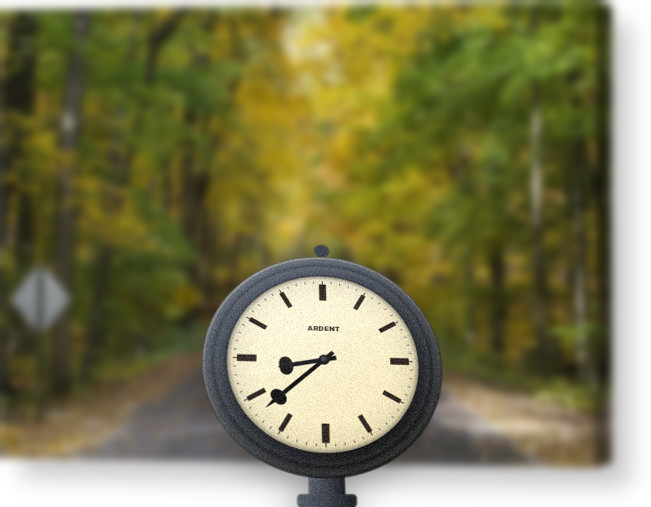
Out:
8.38
